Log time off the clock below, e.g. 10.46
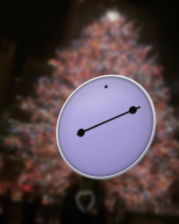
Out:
8.11
